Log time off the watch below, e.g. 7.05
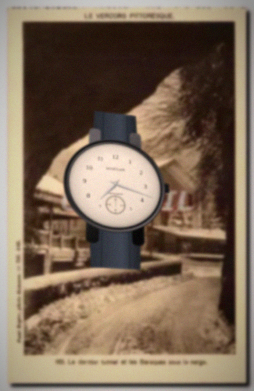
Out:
7.18
